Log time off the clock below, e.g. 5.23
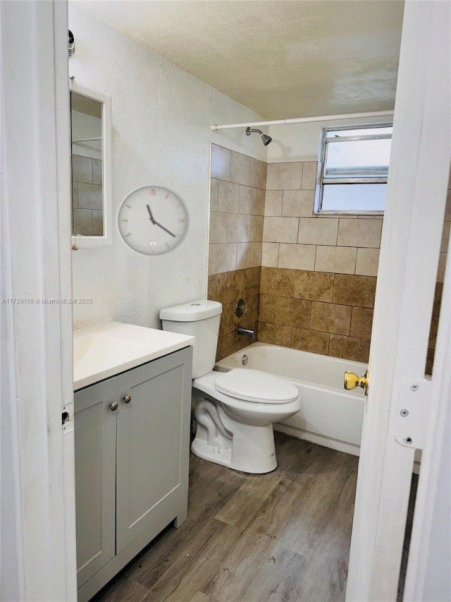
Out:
11.21
